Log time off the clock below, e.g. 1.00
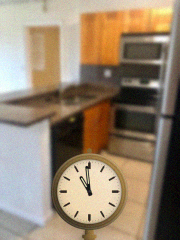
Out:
10.59
